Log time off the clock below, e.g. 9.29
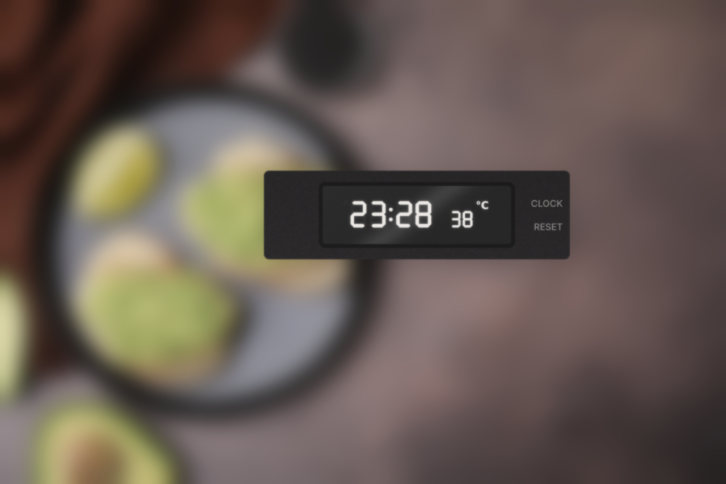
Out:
23.28
